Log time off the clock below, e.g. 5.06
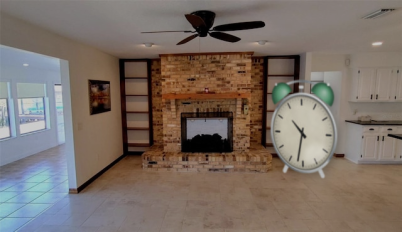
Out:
10.32
